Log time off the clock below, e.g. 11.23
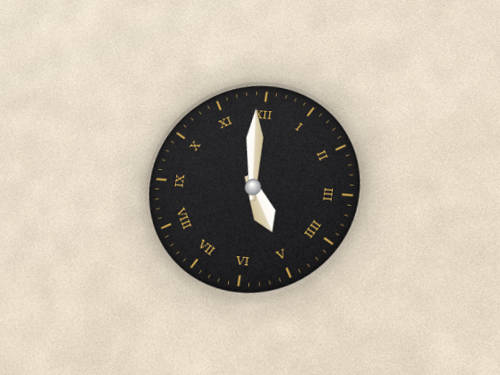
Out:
4.59
